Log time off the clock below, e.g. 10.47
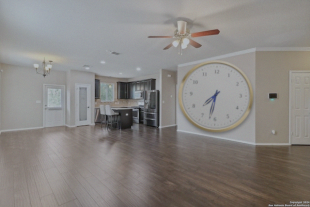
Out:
7.32
